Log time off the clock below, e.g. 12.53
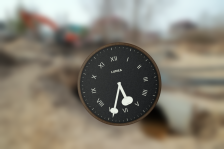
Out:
5.34
